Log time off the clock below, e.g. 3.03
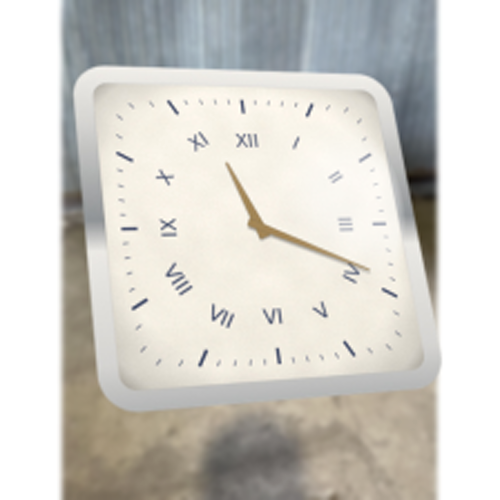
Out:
11.19
